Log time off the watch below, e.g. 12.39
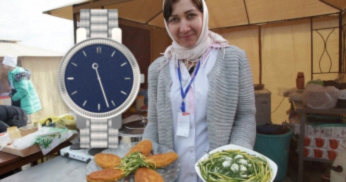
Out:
11.27
